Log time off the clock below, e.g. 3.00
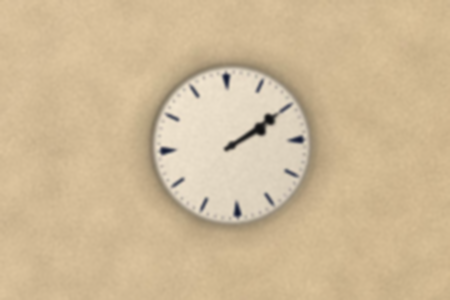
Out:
2.10
